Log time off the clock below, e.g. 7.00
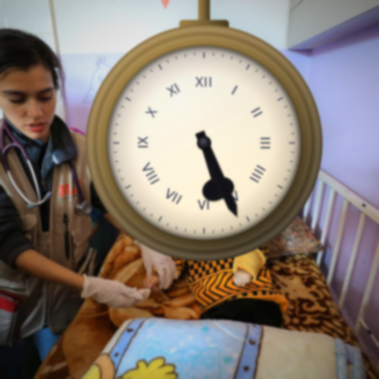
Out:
5.26
